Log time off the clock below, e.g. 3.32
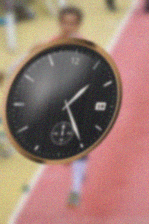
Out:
1.25
